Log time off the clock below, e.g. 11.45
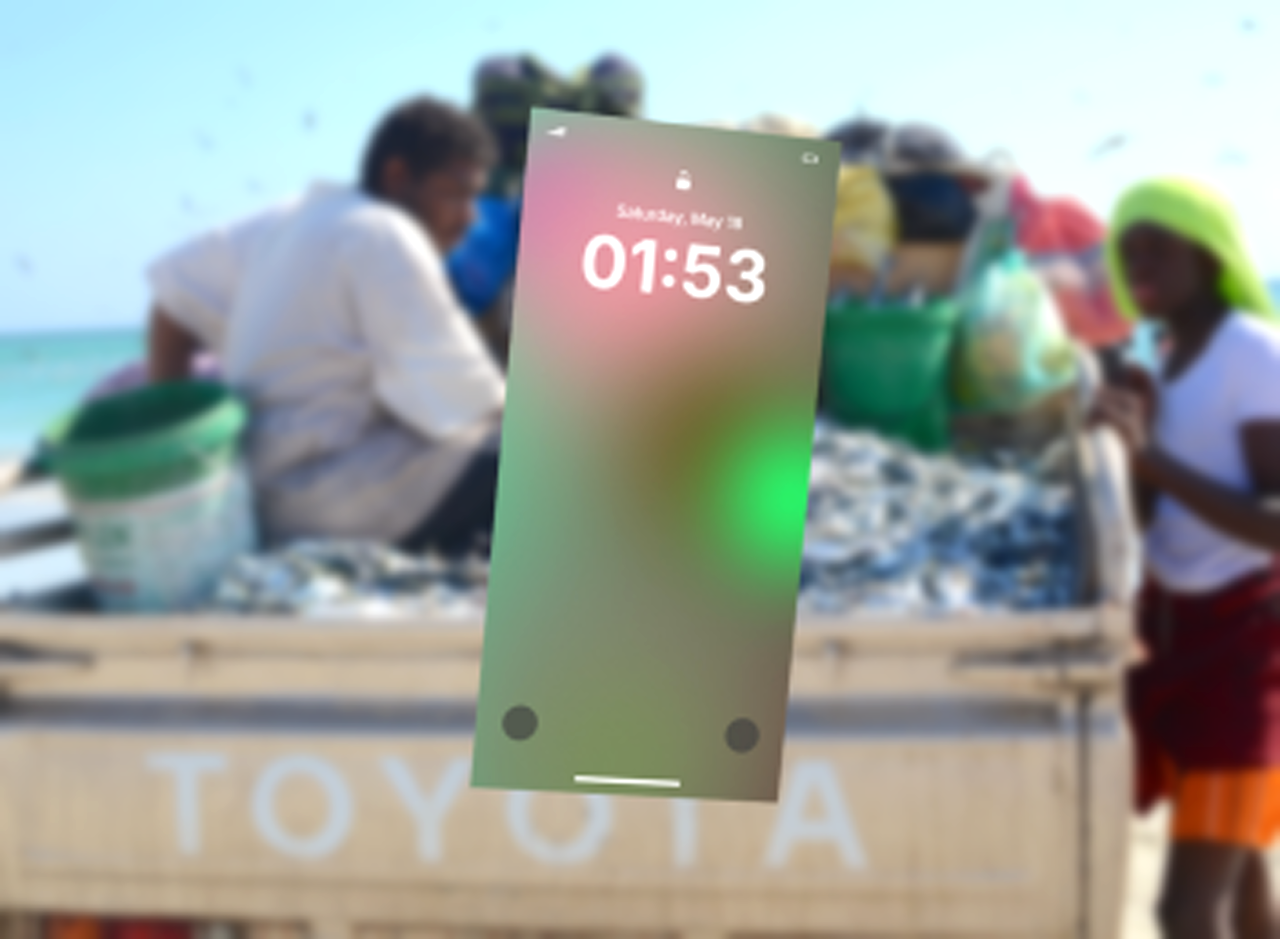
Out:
1.53
